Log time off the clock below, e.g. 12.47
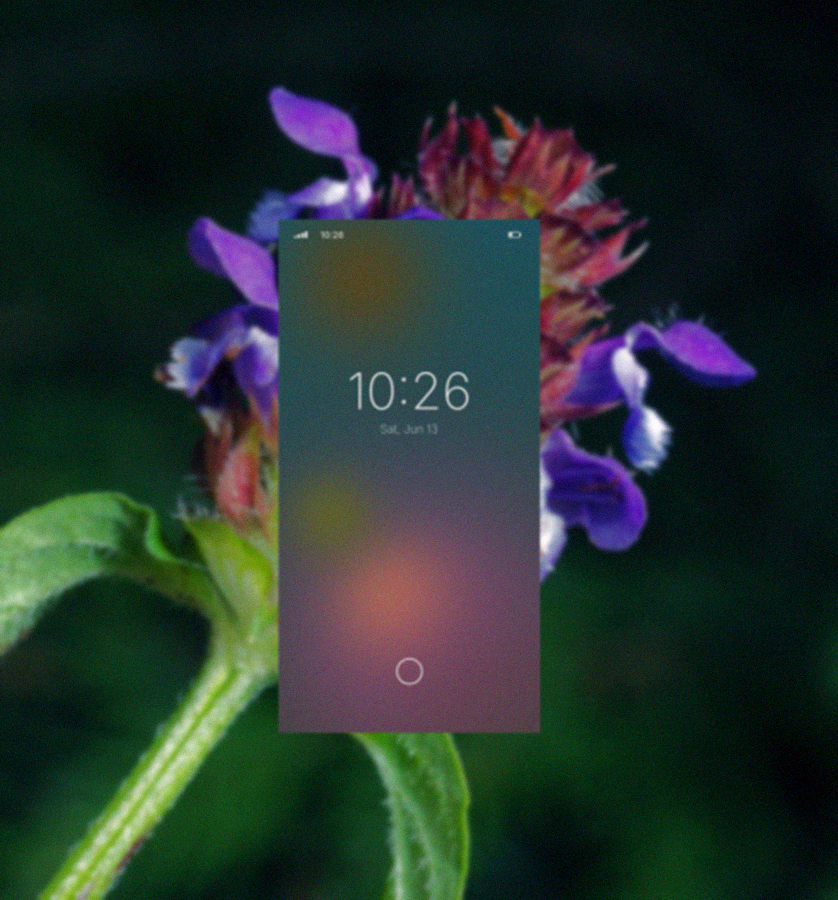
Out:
10.26
